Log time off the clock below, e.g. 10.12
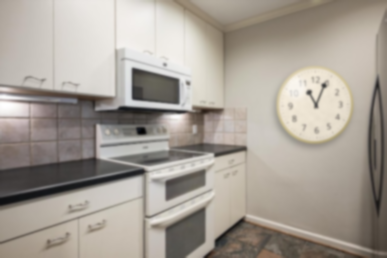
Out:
11.04
